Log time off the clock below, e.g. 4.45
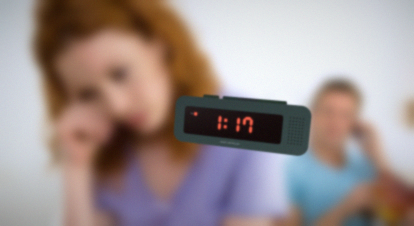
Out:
1.17
